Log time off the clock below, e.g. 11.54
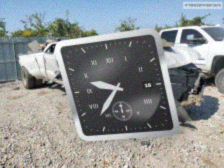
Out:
9.37
